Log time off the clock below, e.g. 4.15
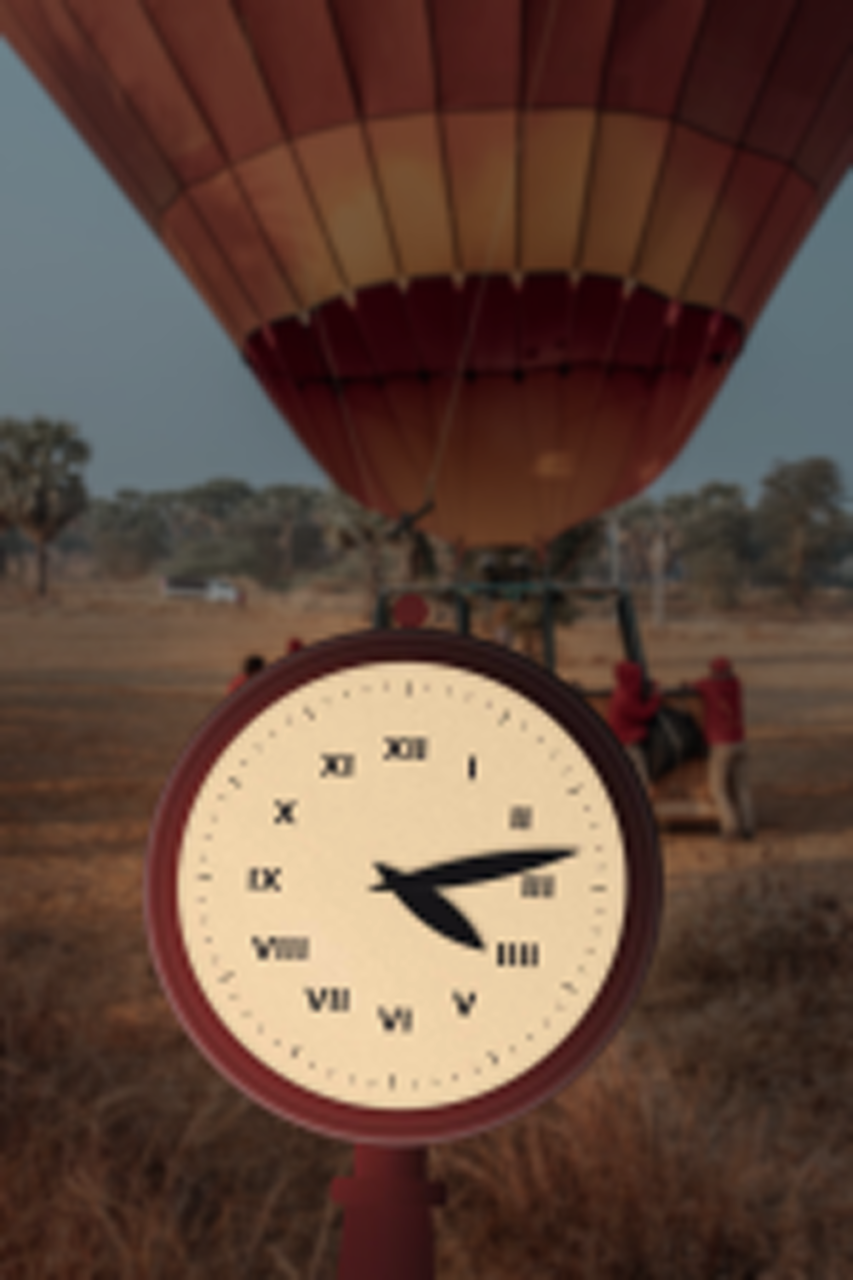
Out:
4.13
